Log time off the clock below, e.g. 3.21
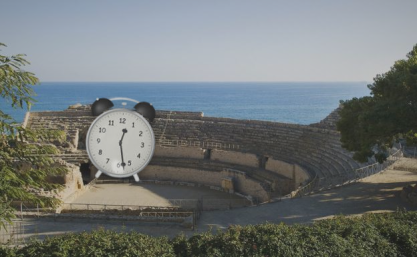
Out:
12.28
